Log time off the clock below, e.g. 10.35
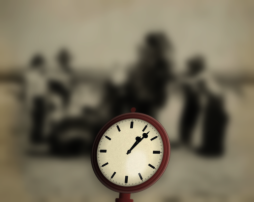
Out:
1.07
